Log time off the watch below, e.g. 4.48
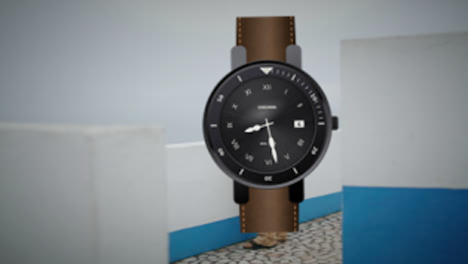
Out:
8.28
